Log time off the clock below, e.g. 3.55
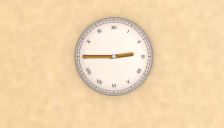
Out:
2.45
